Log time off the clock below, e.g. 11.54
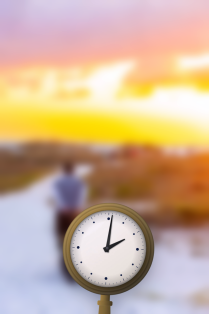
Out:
2.01
